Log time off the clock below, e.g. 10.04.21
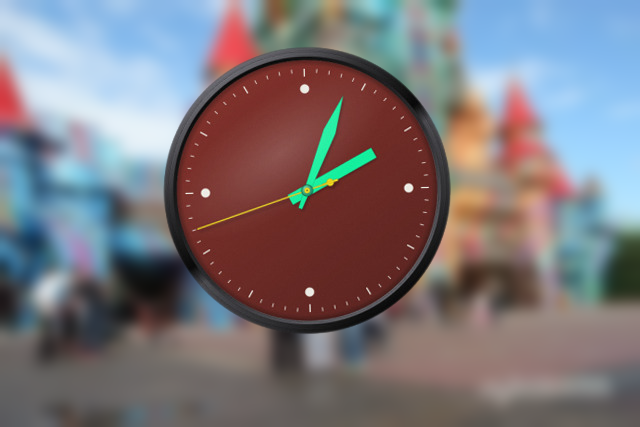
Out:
2.03.42
